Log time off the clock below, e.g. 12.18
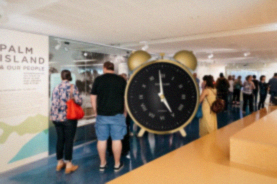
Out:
4.59
